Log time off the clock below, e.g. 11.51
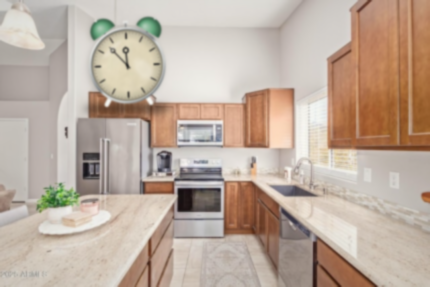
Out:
11.53
